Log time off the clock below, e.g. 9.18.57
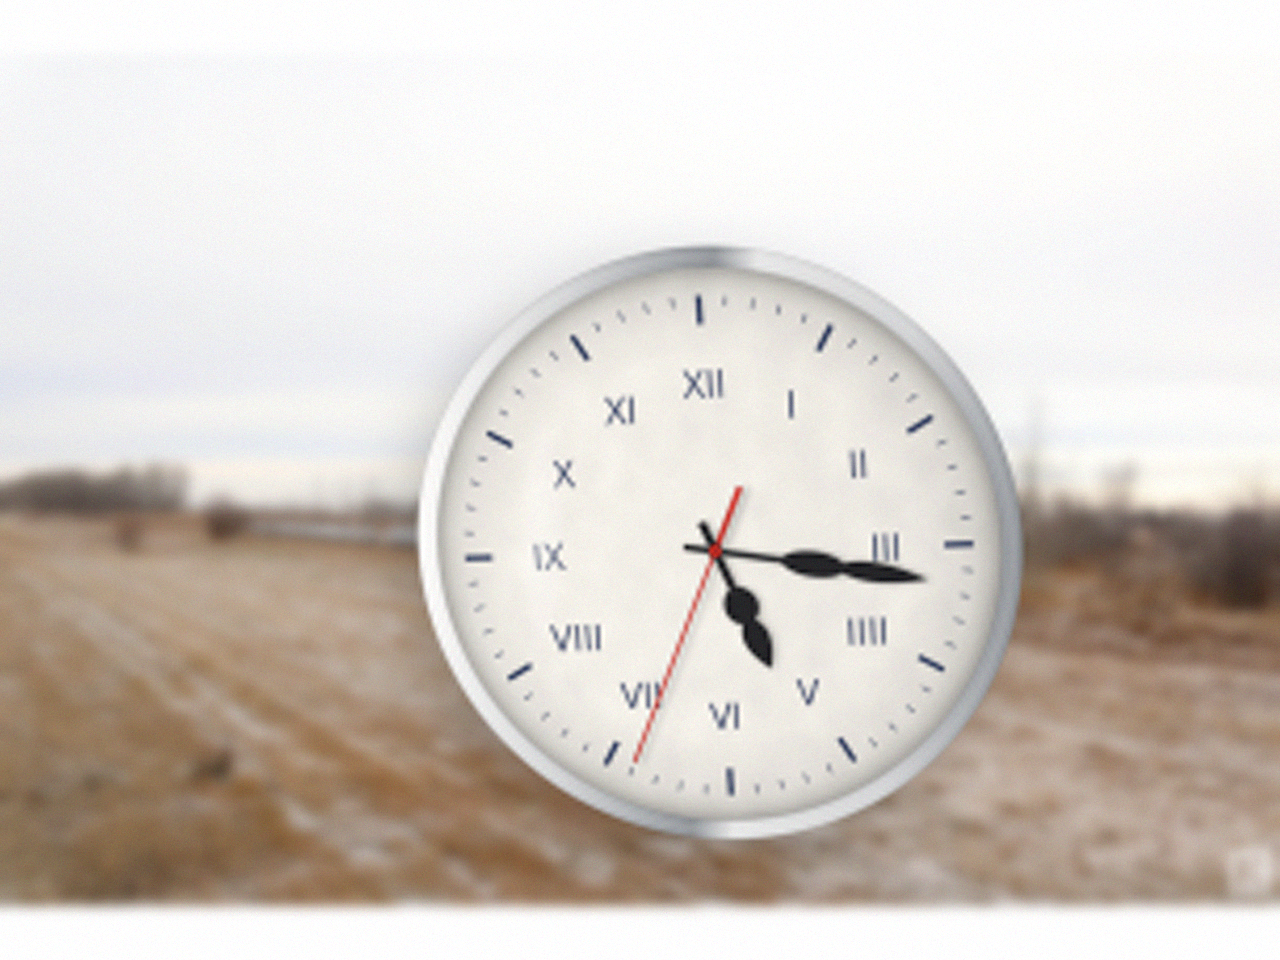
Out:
5.16.34
